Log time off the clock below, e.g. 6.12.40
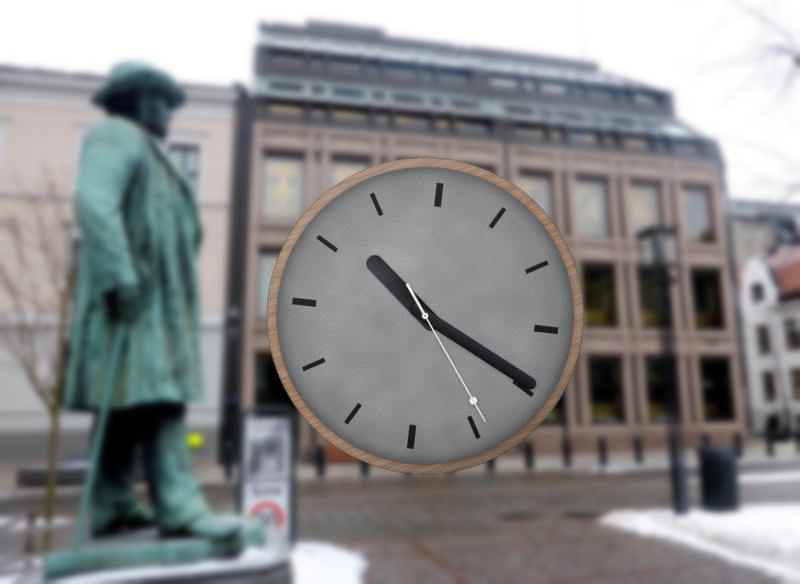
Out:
10.19.24
